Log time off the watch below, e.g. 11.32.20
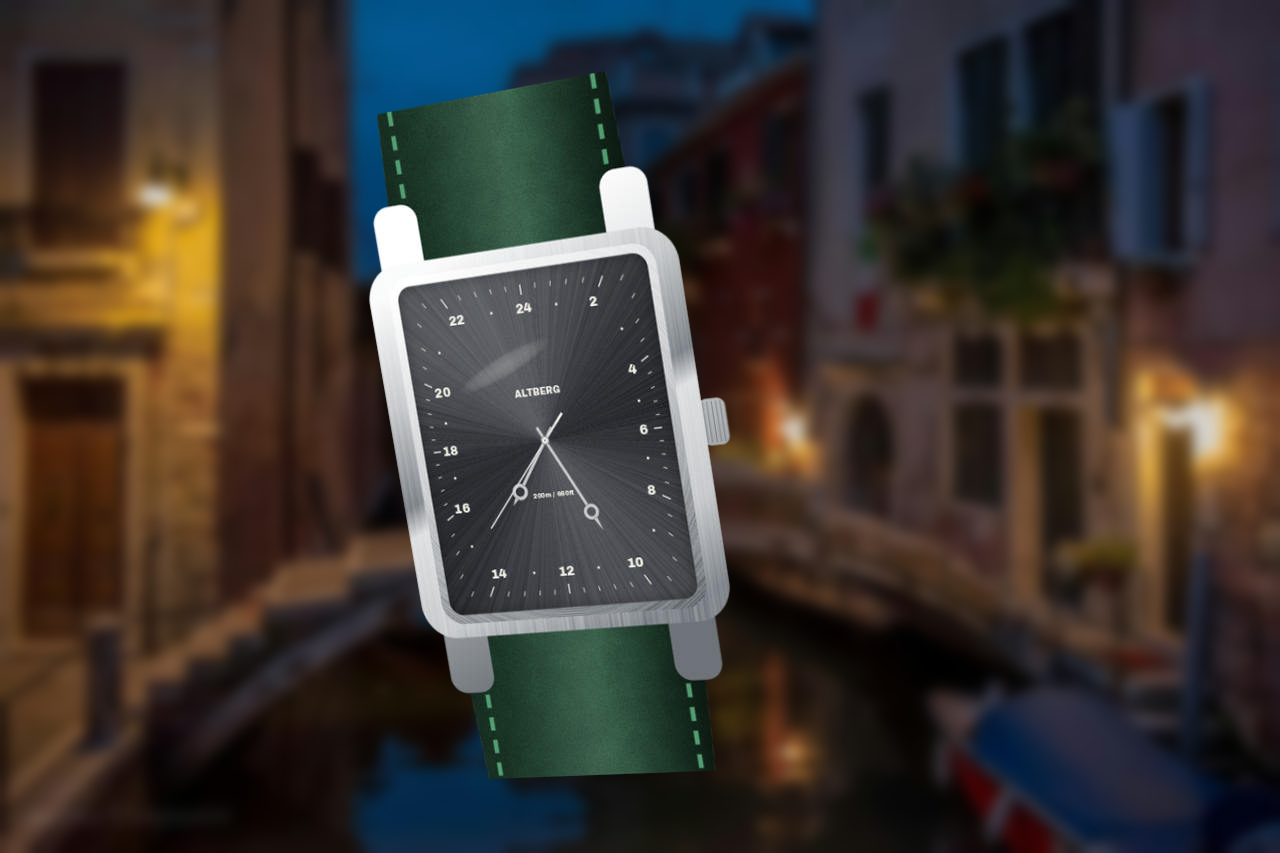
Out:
14.25.37
